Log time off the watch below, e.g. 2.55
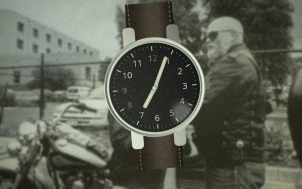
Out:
7.04
